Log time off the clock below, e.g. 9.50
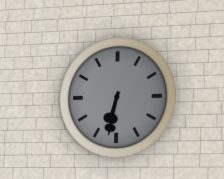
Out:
6.32
